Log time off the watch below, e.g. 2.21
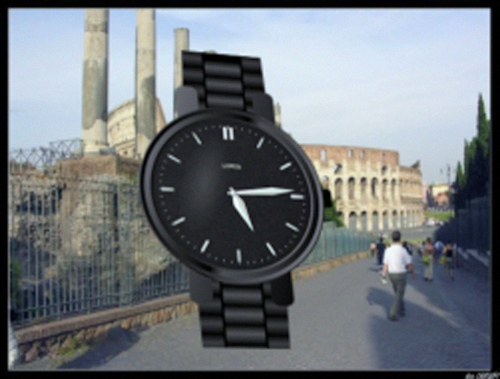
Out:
5.14
